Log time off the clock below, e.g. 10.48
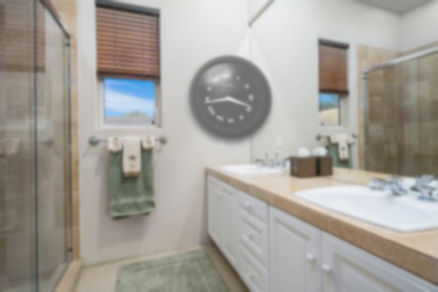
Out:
3.44
